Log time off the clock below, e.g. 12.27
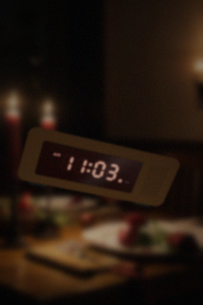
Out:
11.03
